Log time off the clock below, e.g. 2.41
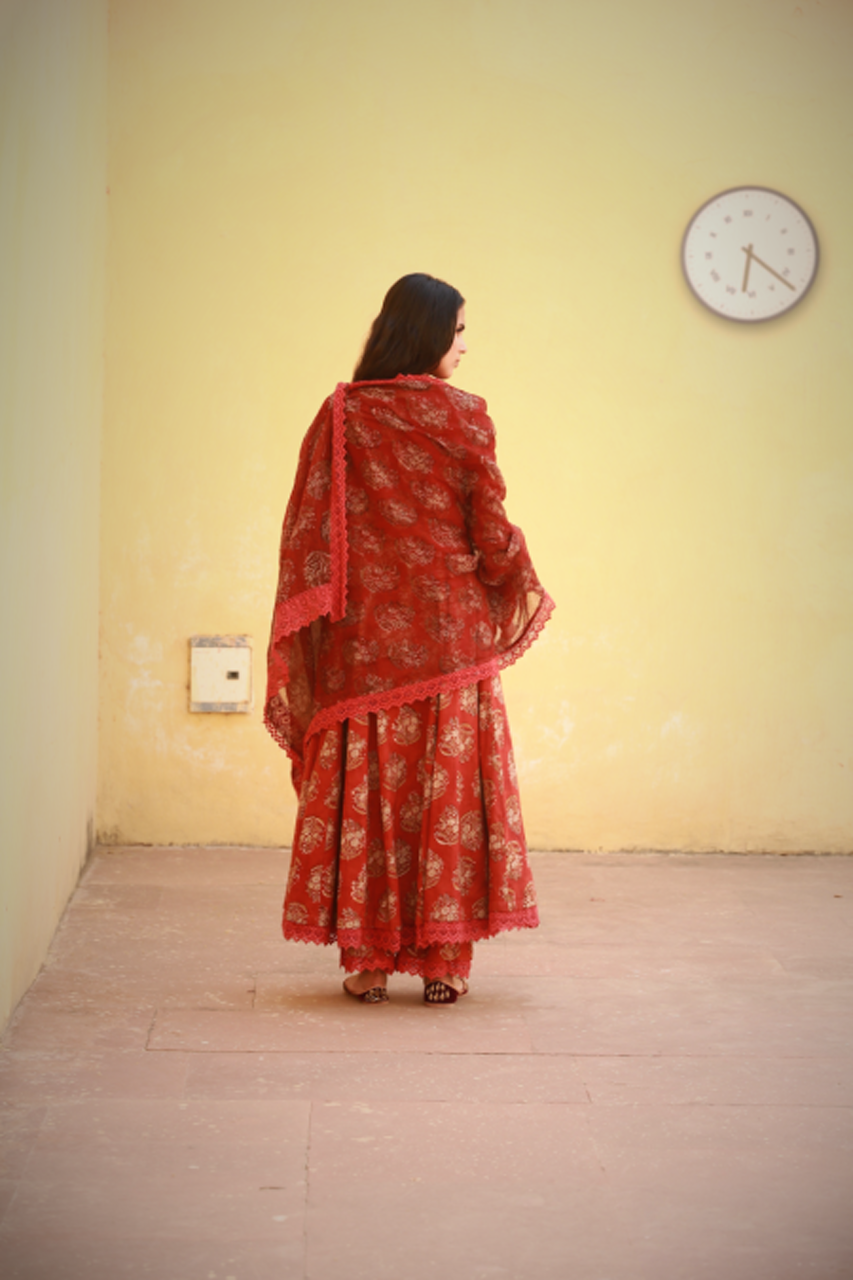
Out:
6.22
